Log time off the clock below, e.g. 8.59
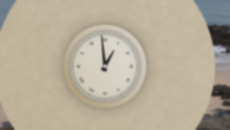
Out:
12.59
